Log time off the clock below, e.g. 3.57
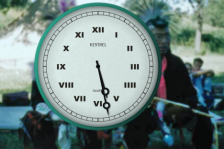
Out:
5.28
